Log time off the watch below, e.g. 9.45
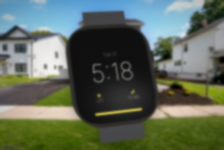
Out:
5.18
